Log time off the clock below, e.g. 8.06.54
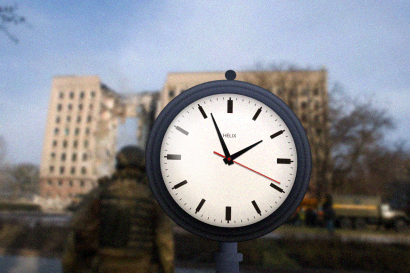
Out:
1.56.19
